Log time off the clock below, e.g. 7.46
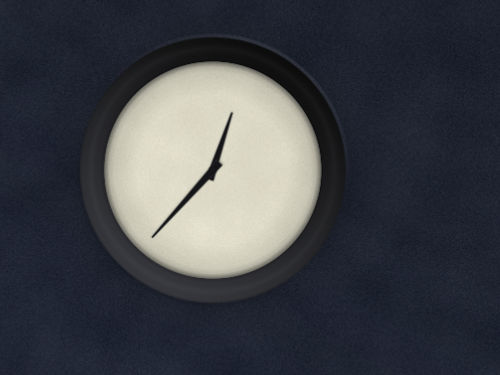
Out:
12.37
